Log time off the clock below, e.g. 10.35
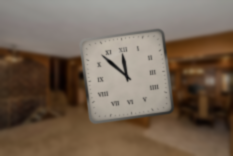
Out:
11.53
